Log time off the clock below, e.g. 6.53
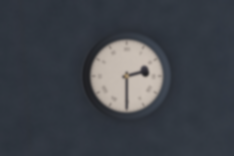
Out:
2.30
